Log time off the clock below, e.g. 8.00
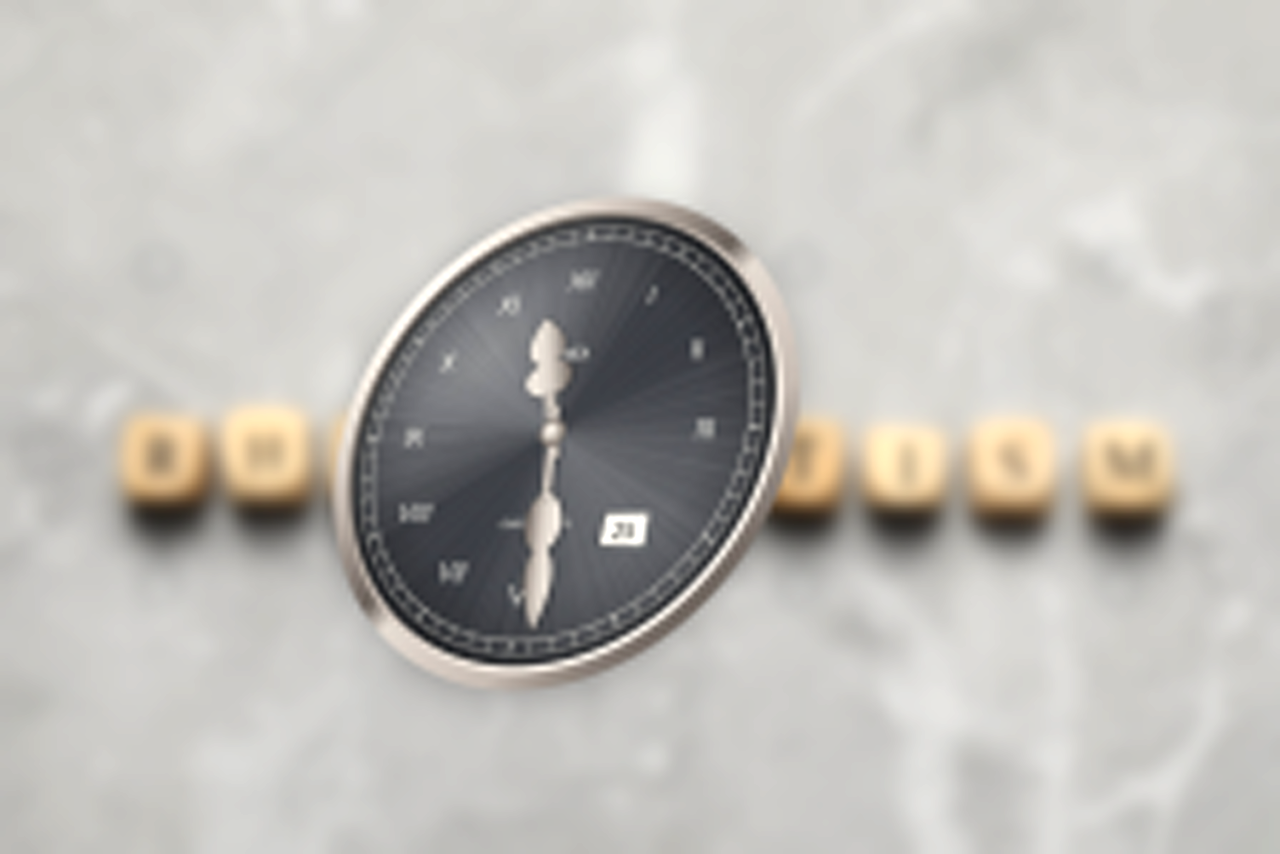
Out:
11.29
